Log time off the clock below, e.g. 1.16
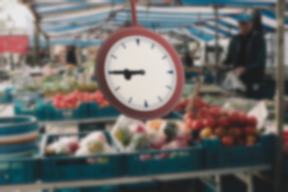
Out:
8.45
